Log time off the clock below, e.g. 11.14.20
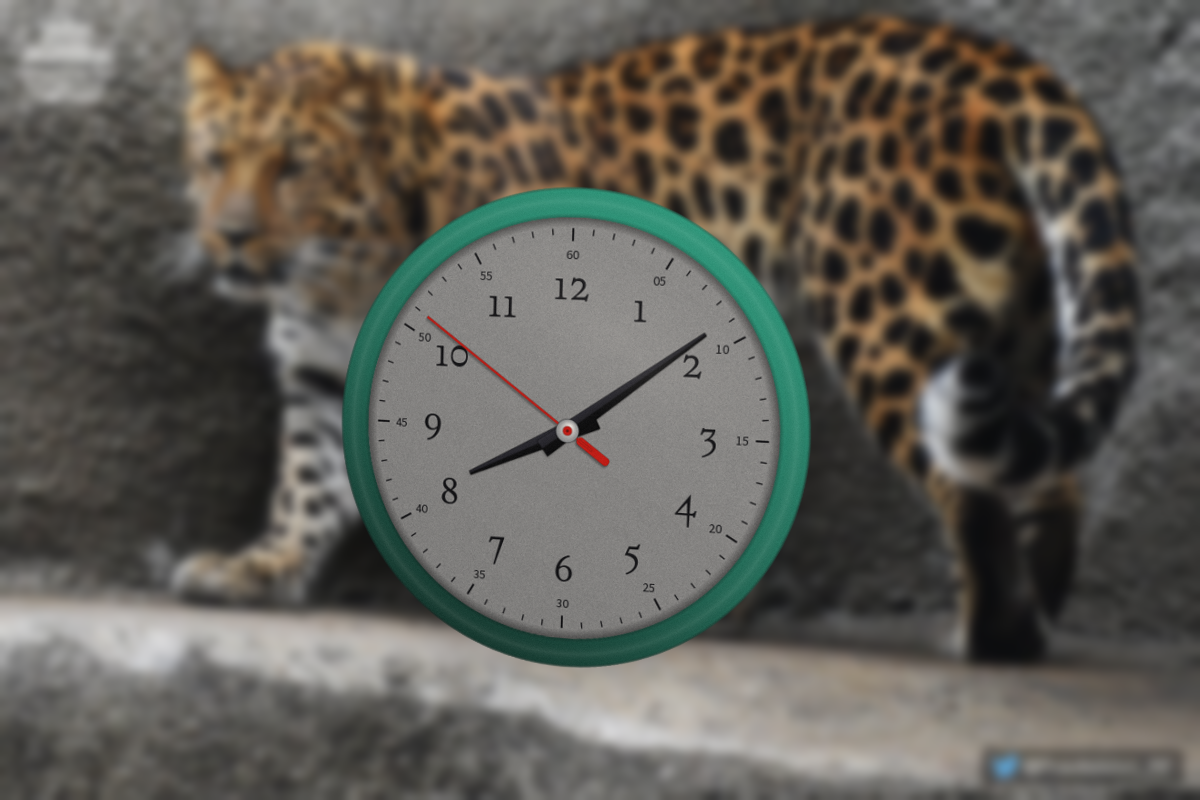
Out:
8.08.51
